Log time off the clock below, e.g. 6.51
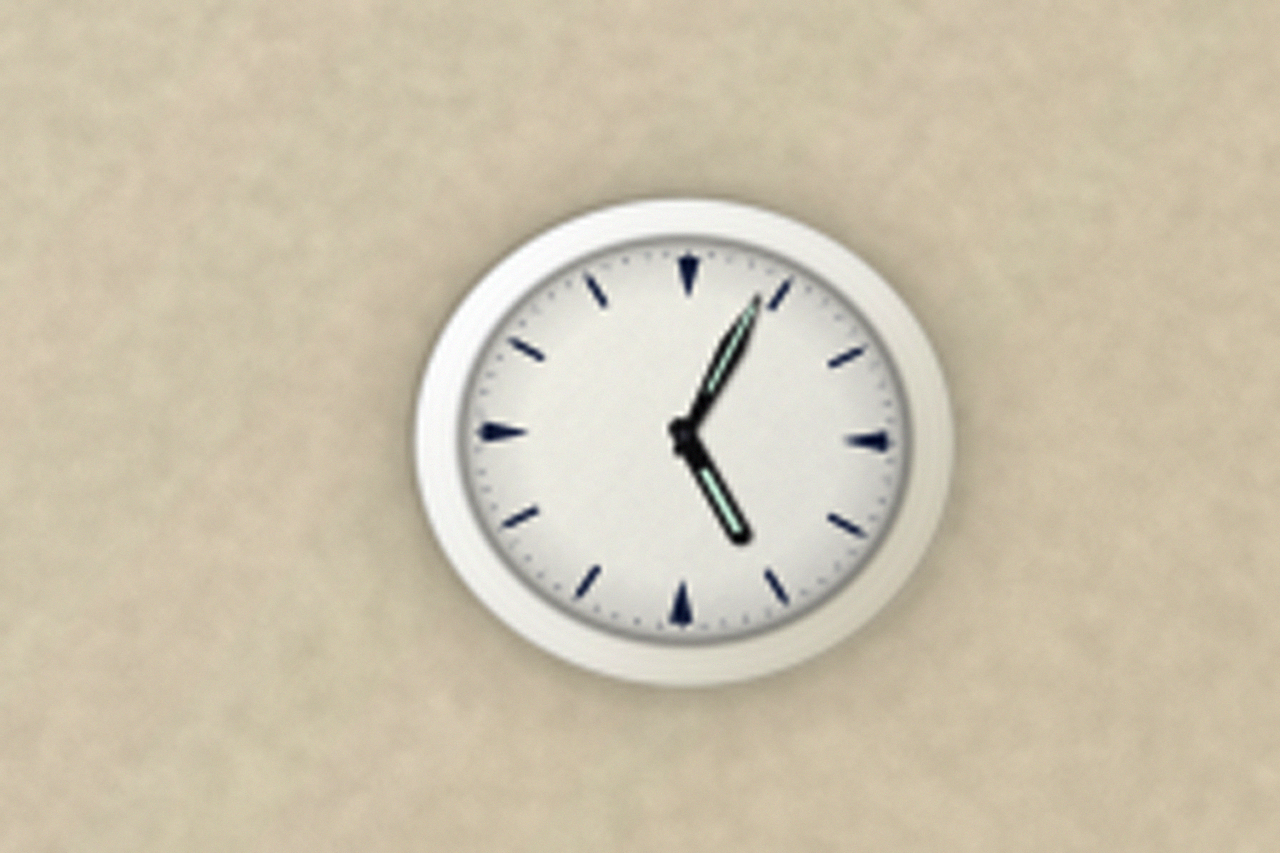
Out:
5.04
